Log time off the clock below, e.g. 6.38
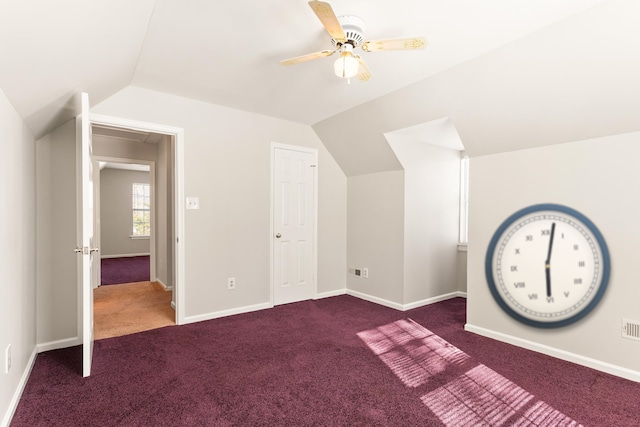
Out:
6.02
